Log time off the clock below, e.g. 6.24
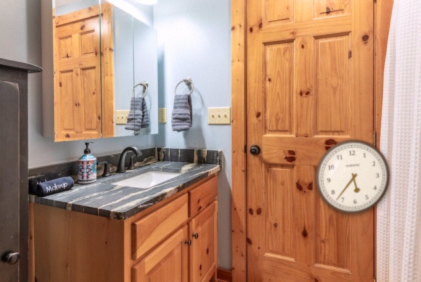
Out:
5.37
